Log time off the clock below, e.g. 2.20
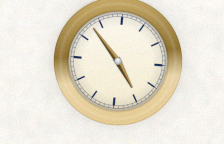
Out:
4.53
